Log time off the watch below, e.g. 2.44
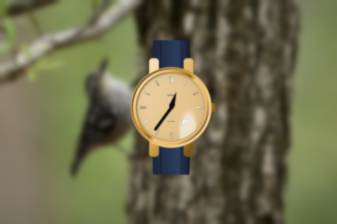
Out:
12.36
